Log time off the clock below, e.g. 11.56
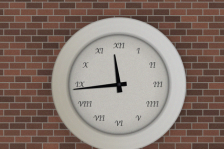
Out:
11.44
